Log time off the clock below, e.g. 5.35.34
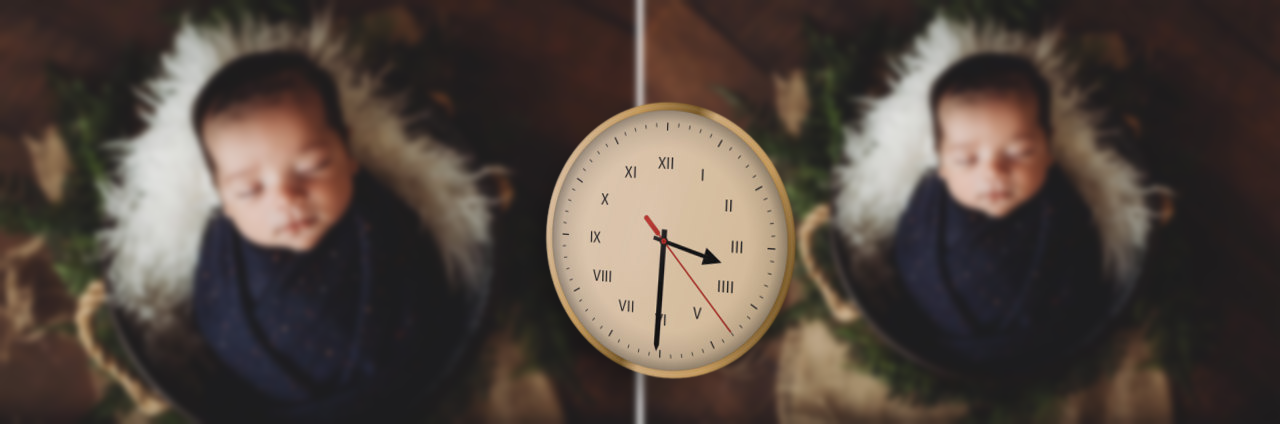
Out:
3.30.23
